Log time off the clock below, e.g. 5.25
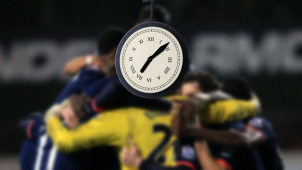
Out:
7.08
